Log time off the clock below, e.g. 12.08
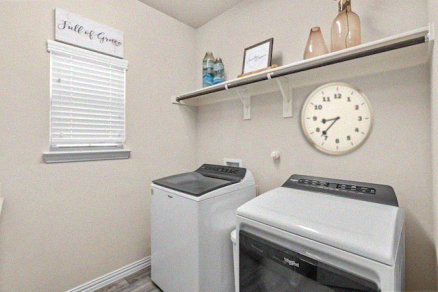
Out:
8.37
